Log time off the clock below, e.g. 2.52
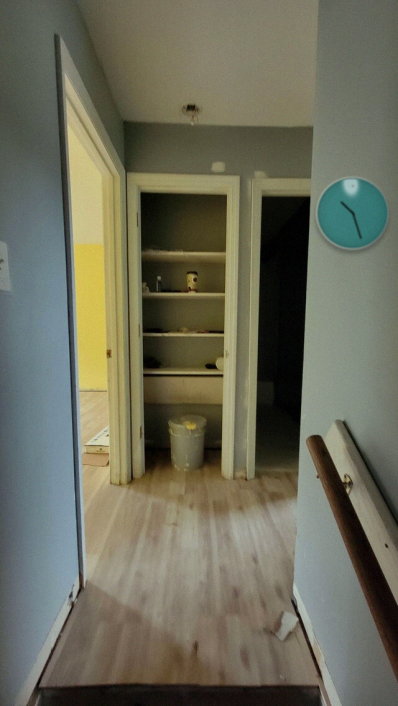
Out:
10.27
